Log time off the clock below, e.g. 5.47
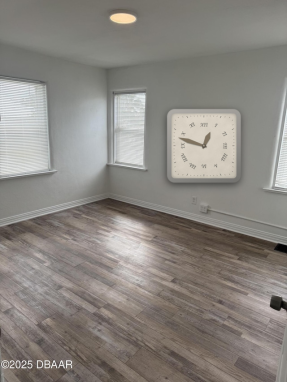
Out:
12.48
